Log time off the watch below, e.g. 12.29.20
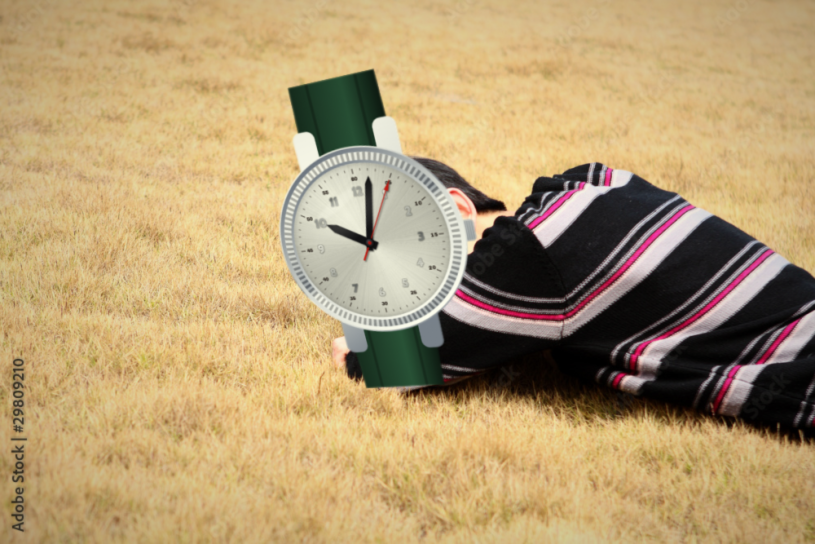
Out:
10.02.05
